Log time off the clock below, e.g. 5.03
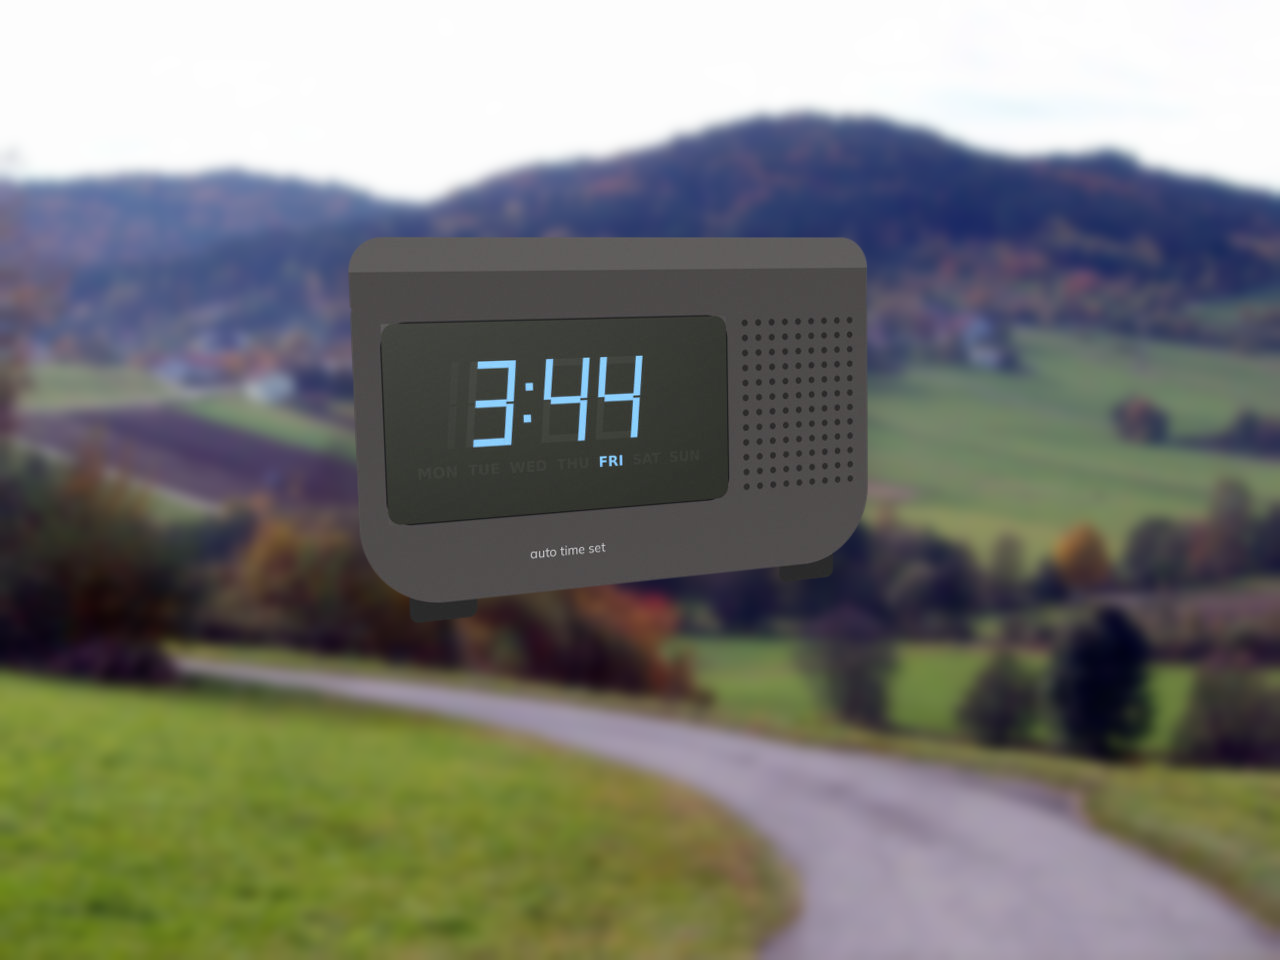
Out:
3.44
